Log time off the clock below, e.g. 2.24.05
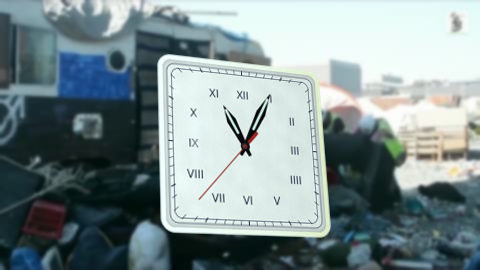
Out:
11.04.37
